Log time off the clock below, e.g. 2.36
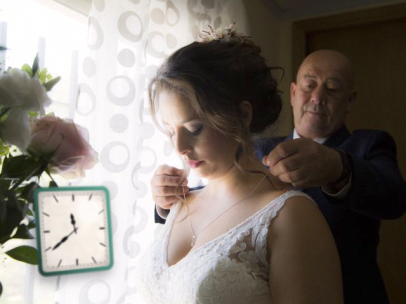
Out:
11.39
